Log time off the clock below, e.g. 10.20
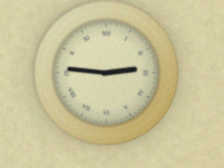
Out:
2.46
